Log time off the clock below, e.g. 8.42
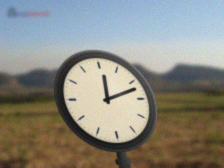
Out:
12.12
